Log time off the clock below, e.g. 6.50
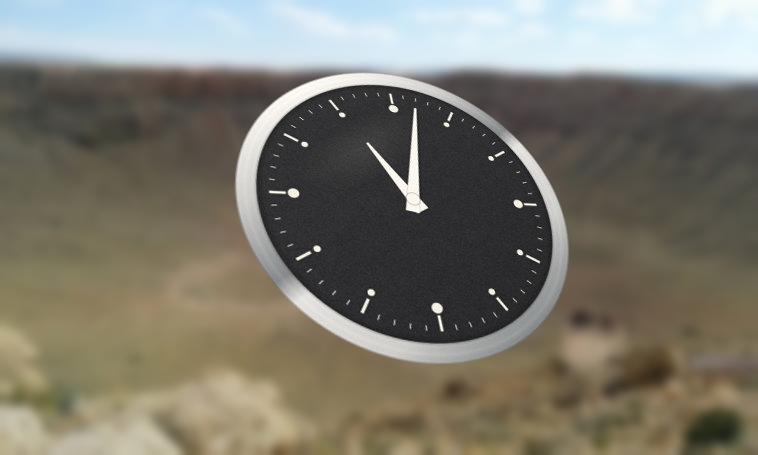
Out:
11.02
